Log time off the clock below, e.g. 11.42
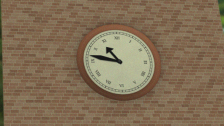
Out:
10.47
